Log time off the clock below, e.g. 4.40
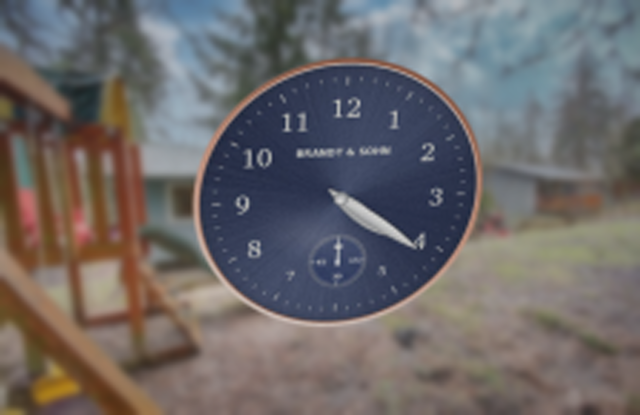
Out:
4.21
